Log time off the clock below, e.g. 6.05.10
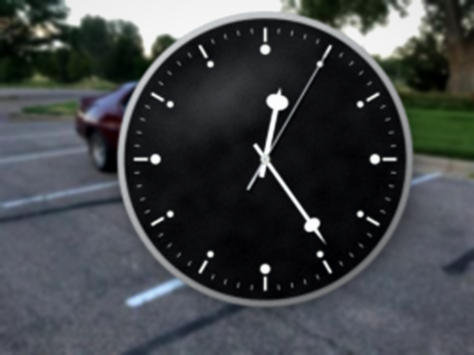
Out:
12.24.05
